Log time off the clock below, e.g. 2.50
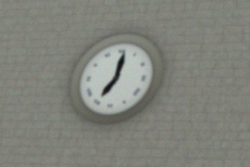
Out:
7.01
